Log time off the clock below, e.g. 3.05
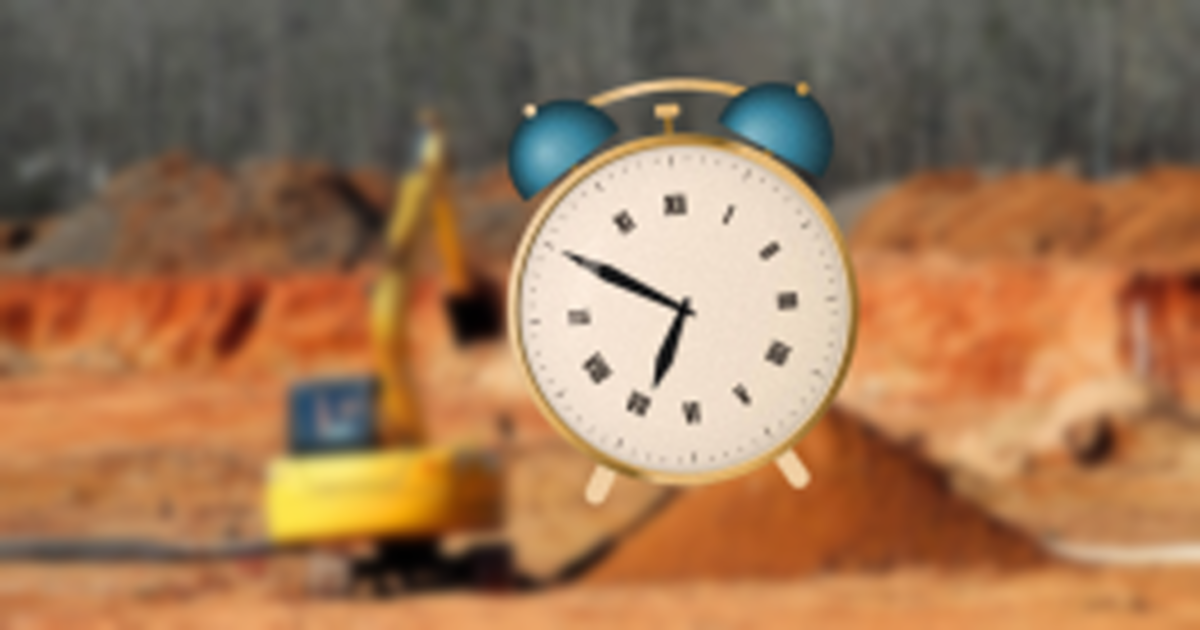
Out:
6.50
